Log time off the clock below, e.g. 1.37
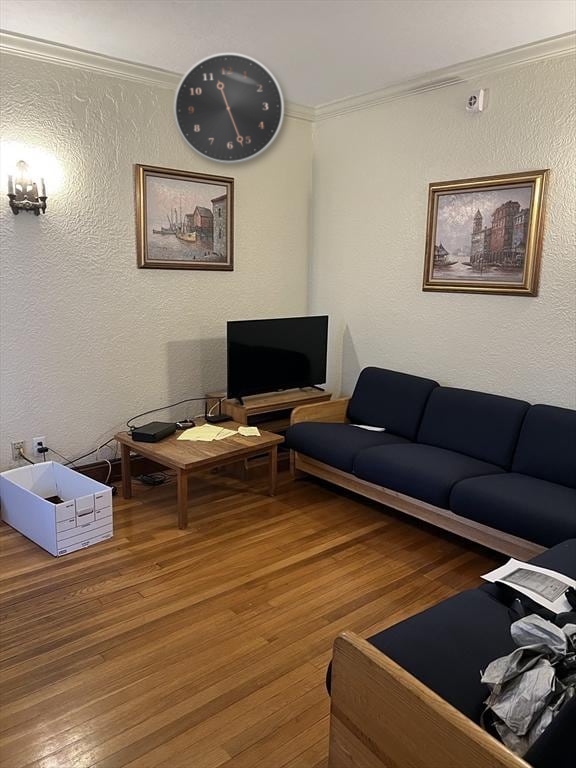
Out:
11.27
